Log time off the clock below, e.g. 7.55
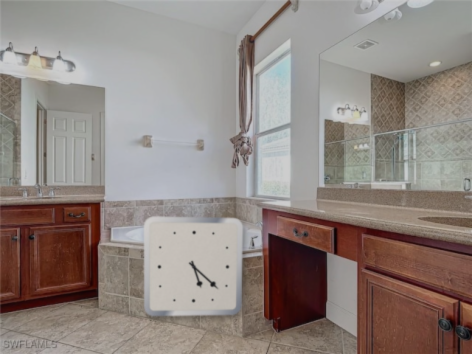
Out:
5.22
